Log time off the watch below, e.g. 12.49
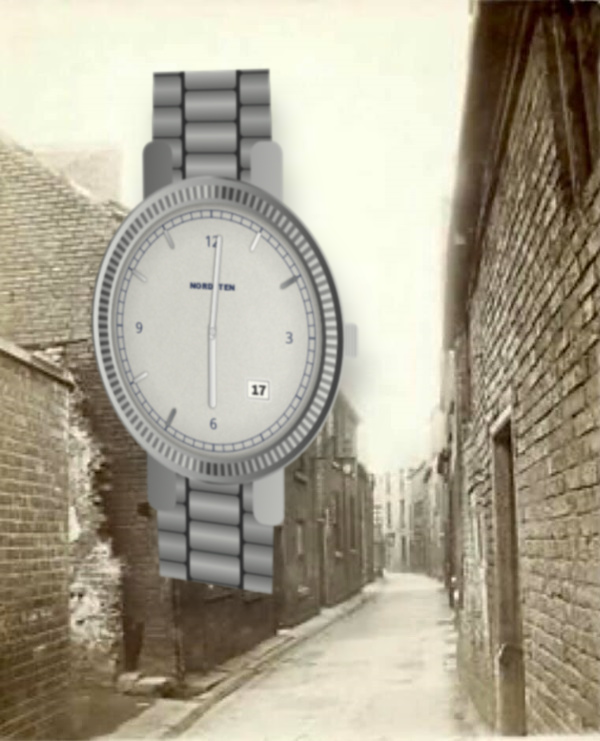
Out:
6.01
